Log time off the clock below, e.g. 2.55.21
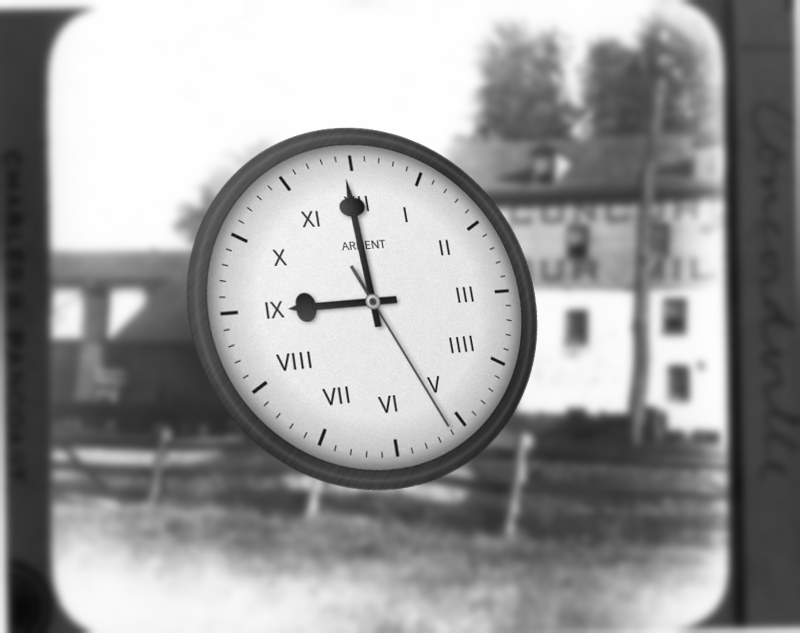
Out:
8.59.26
